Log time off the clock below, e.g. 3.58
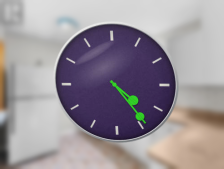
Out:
4.24
